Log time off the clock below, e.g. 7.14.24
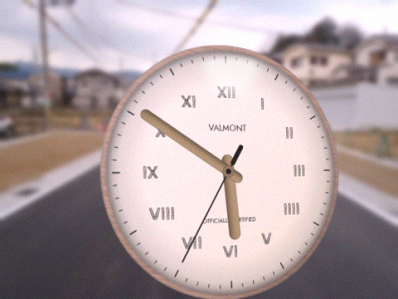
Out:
5.50.35
